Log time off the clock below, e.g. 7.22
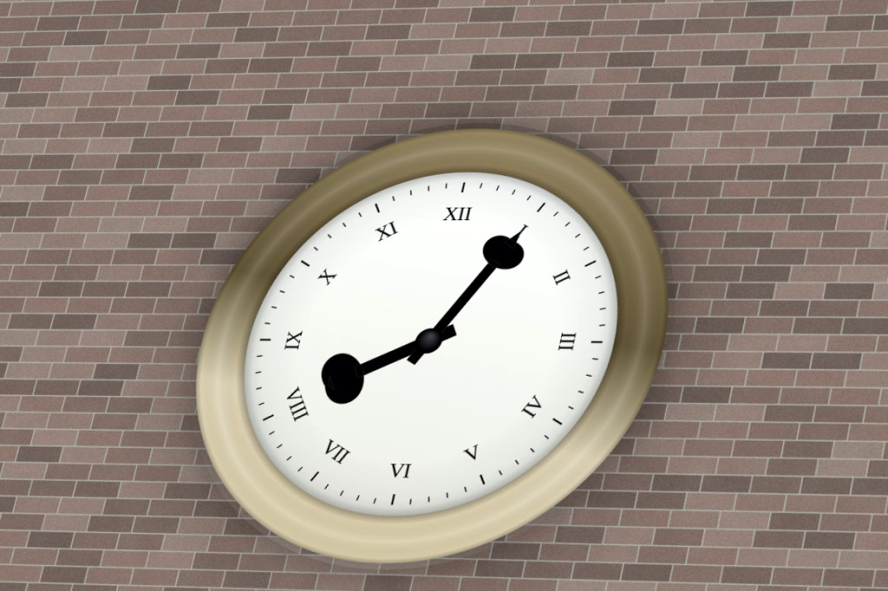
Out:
8.05
